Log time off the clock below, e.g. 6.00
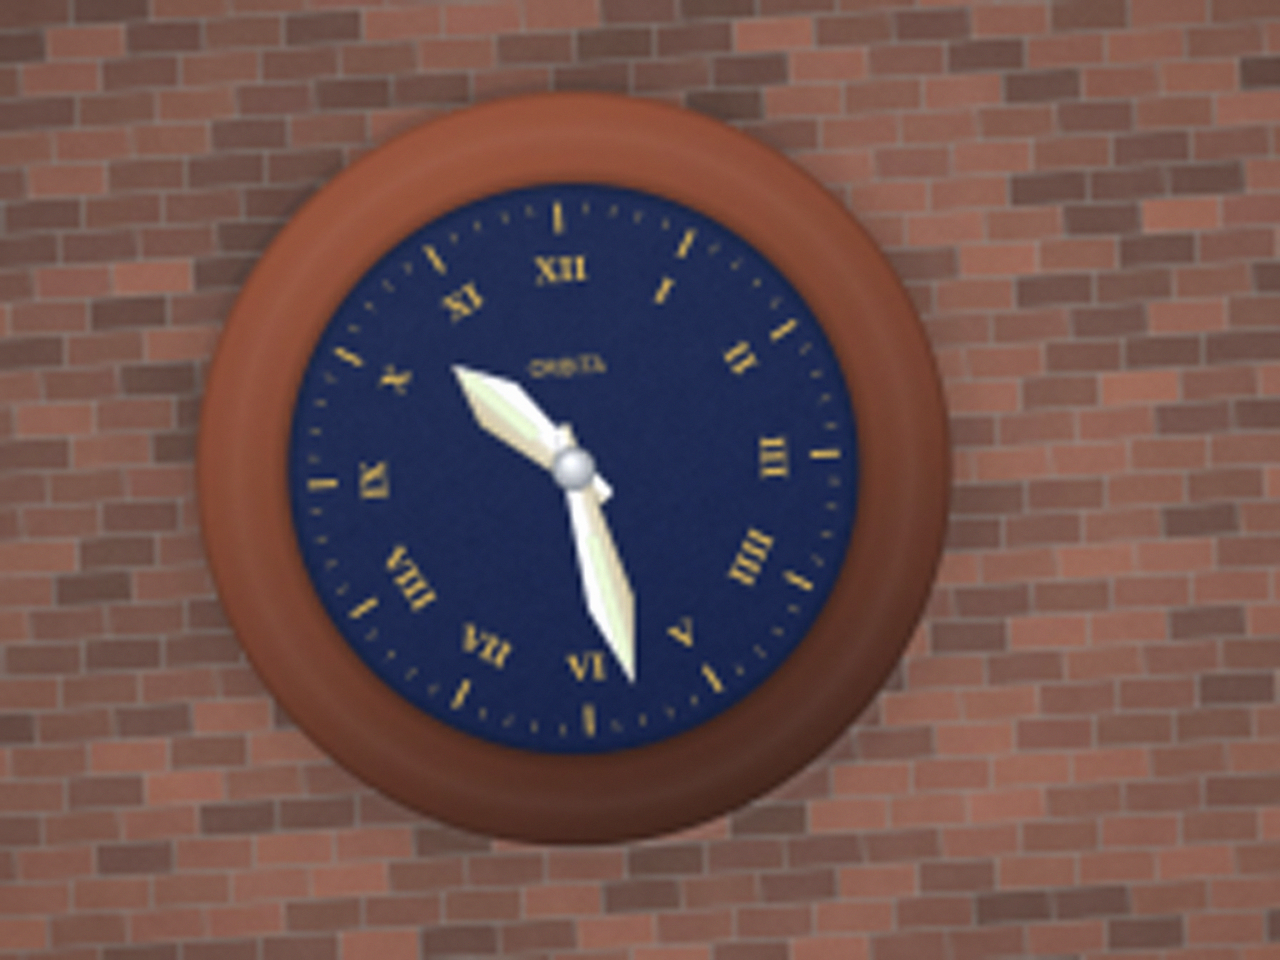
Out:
10.28
